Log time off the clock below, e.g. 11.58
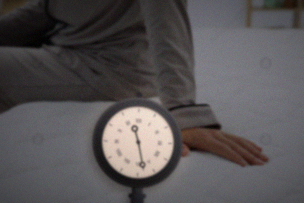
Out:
11.28
